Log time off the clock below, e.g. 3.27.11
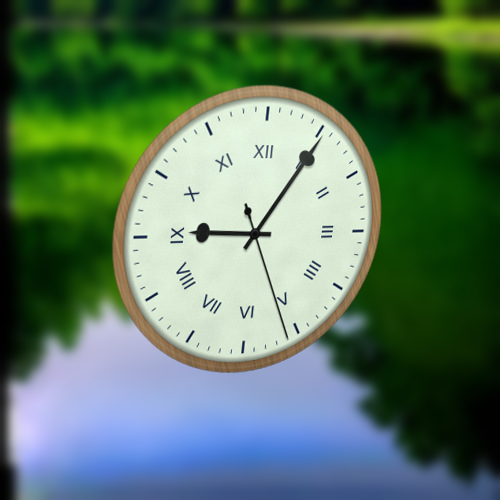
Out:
9.05.26
